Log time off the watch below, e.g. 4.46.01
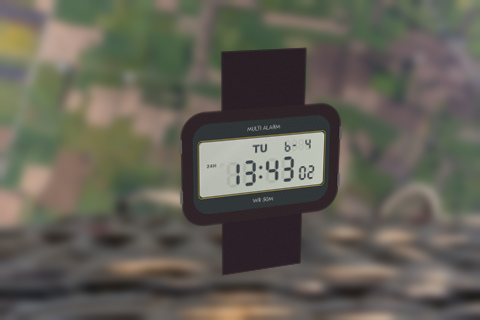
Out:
13.43.02
